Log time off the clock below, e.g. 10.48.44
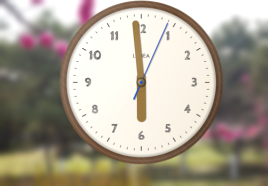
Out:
5.59.04
